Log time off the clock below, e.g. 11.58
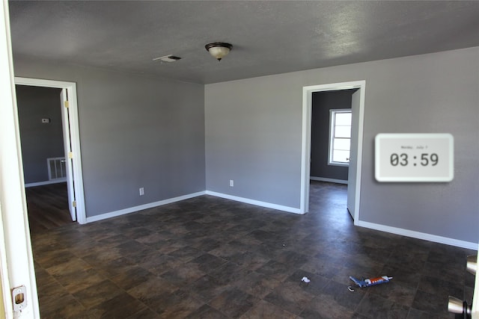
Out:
3.59
